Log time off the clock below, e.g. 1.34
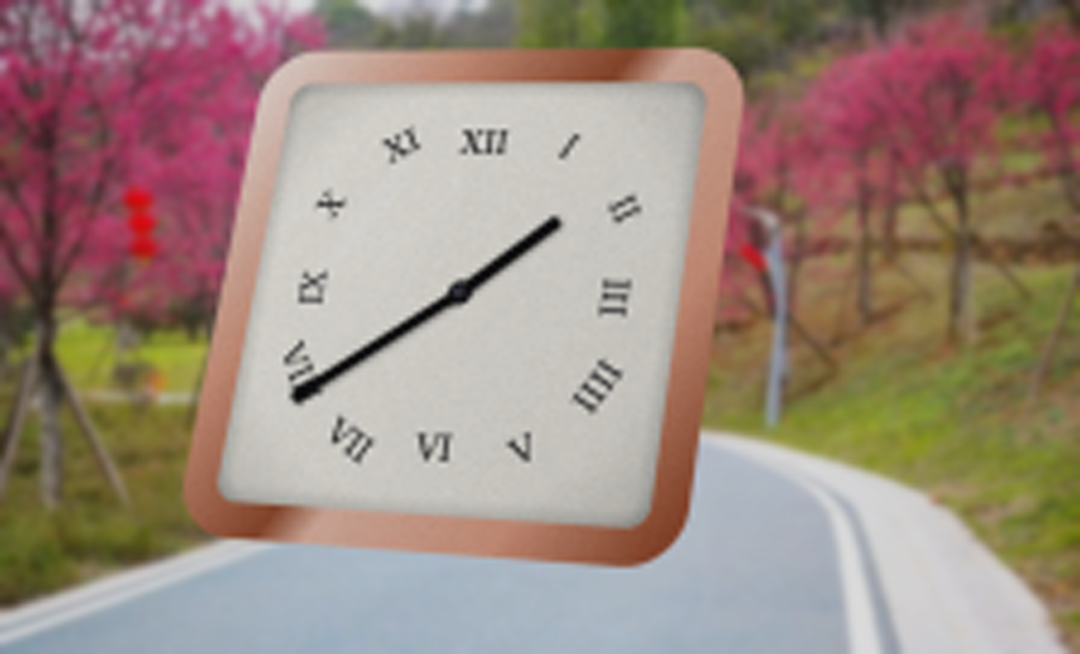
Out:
1.39
